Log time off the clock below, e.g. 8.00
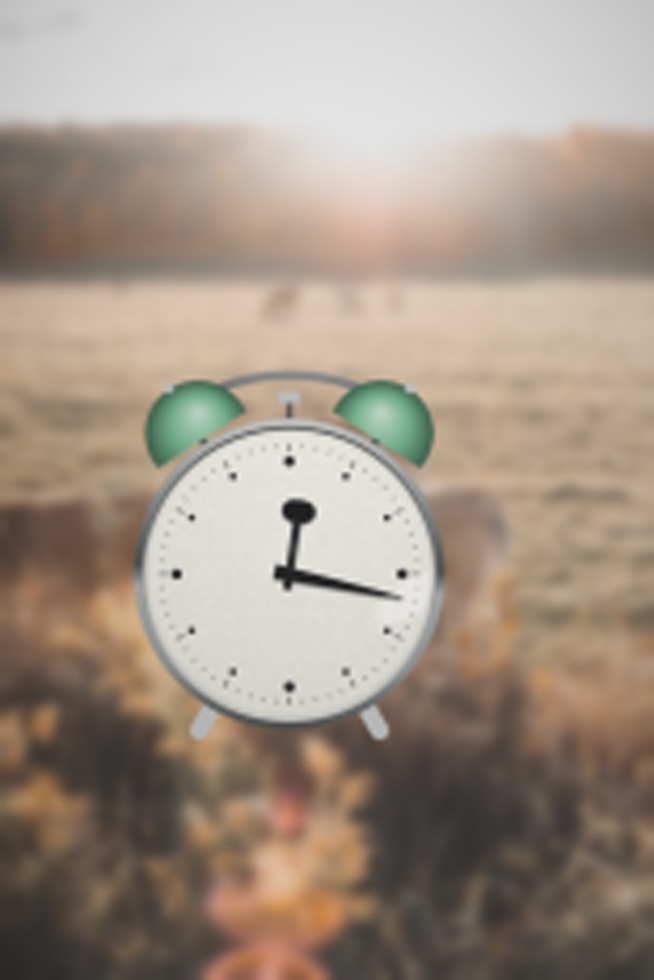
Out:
12.17
